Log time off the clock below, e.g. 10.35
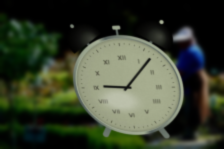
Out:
9.07
